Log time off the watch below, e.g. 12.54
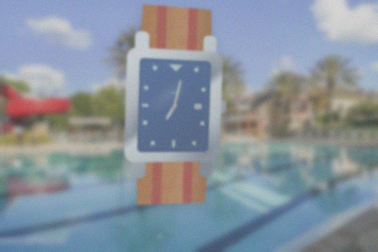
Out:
7.02
